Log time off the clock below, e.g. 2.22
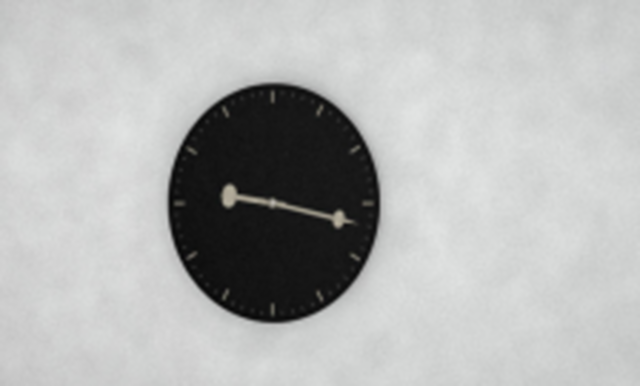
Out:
9.17
